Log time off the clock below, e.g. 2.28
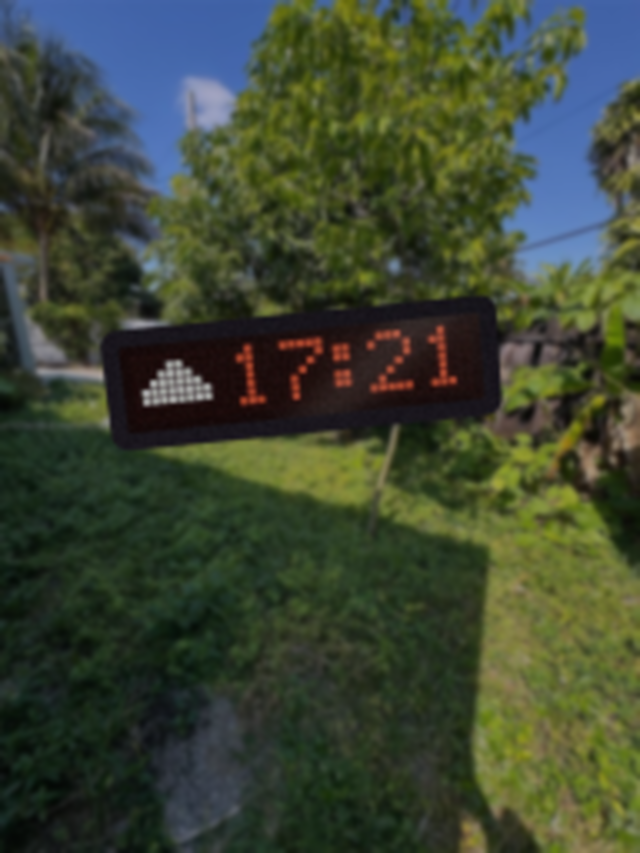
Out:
17.21
